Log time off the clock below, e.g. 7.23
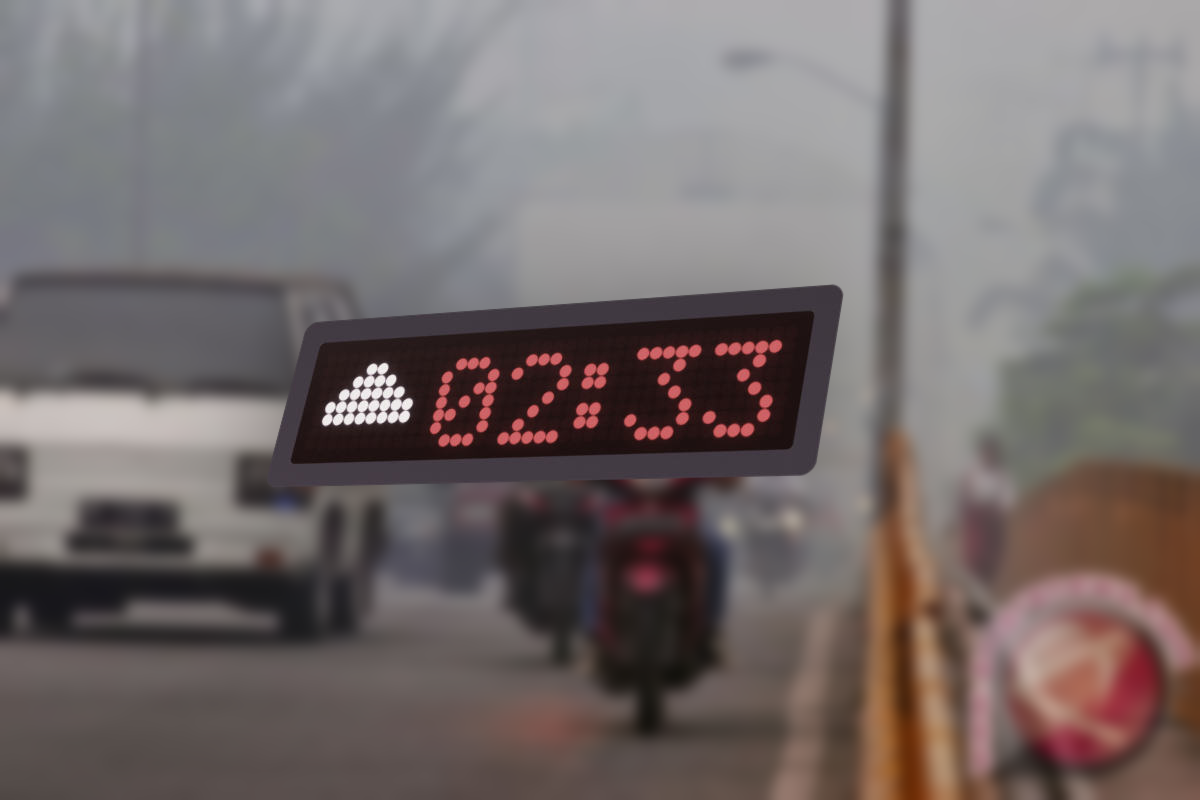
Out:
2.33
